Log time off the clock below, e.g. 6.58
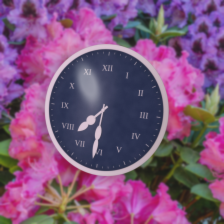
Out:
7.31
